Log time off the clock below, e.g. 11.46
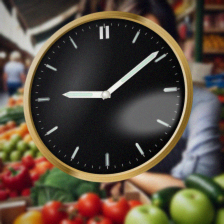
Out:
9.09
